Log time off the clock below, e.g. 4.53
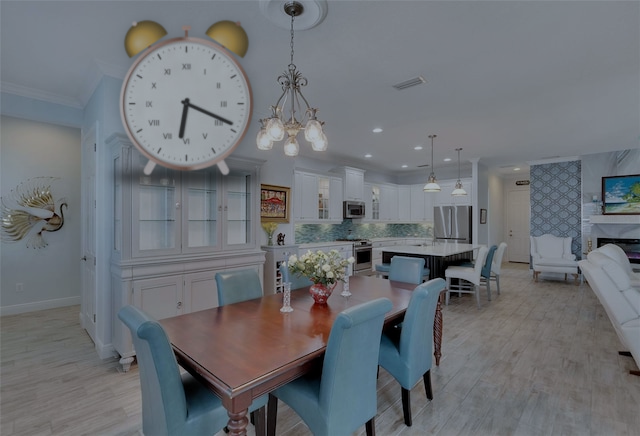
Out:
6.19
